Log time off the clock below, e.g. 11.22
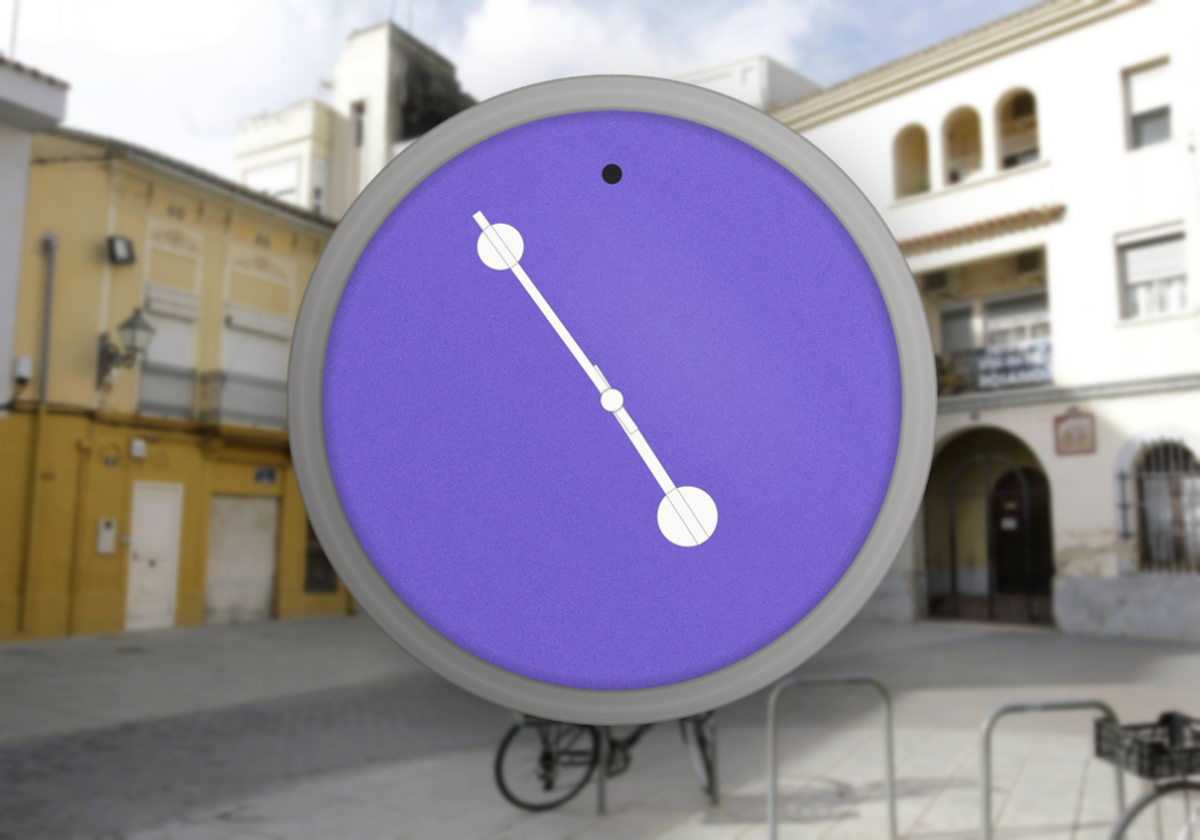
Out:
4.54
